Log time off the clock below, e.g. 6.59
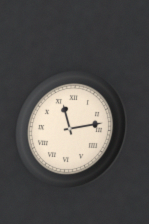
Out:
11.13
